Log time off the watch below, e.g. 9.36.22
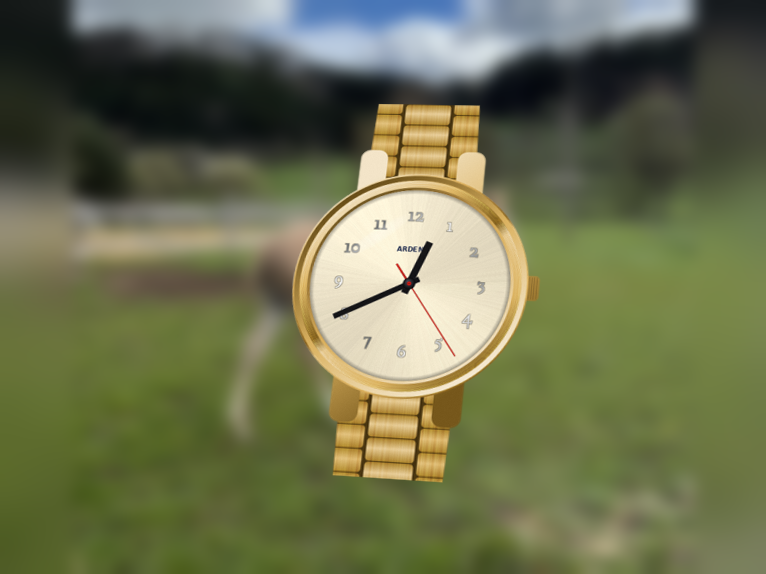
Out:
12.40.24
